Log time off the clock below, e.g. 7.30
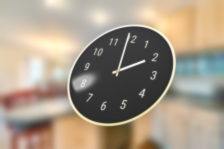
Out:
1.59
